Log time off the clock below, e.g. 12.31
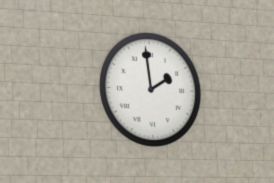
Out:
1.59
